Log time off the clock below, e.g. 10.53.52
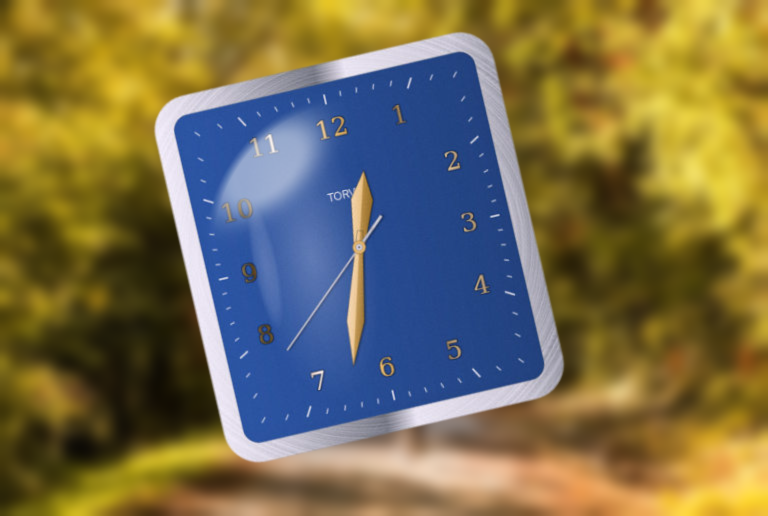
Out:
12.32.38
